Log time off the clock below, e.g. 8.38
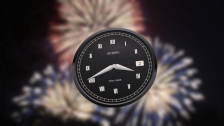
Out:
3.41
